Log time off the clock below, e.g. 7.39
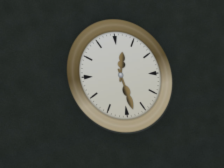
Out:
12.28
